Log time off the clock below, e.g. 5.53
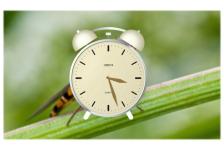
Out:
3.27
